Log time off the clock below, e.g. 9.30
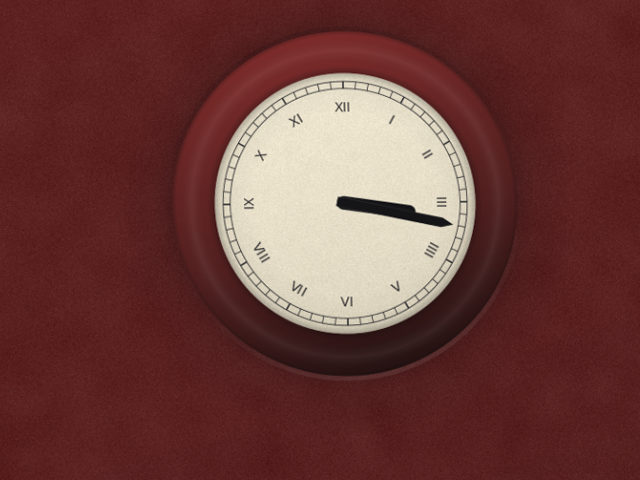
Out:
3.17
